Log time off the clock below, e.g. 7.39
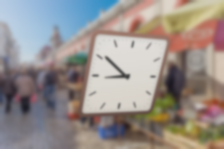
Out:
8.51
